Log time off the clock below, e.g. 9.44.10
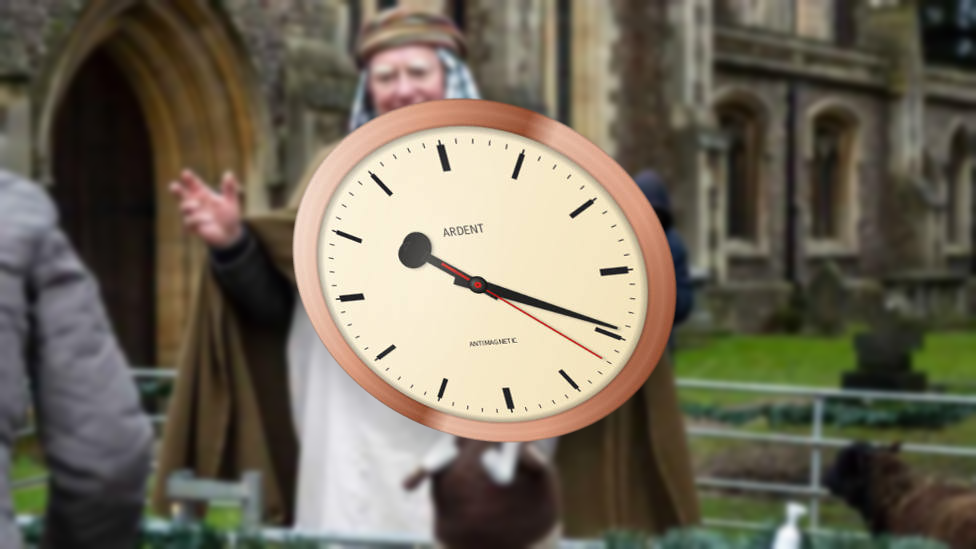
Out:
10.19.22
